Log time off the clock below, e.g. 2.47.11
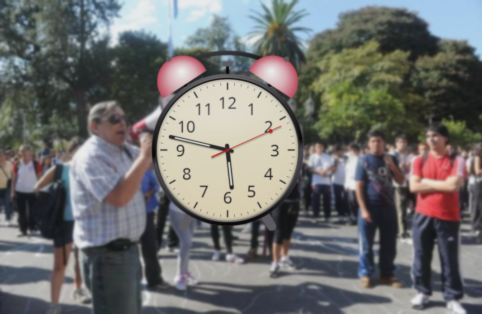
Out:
5.47.11
